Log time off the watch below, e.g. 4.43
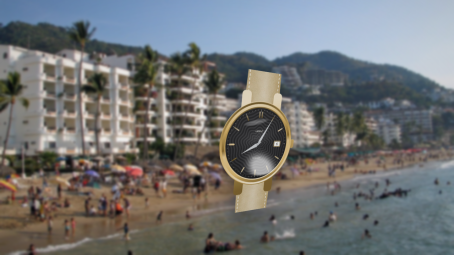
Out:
8.05
